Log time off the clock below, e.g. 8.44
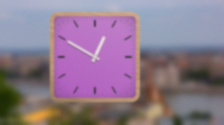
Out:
12.50
